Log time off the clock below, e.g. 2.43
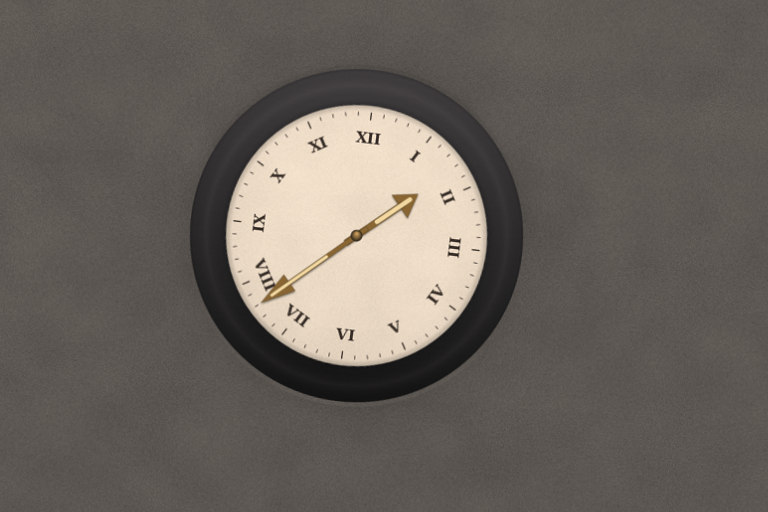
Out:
1.38
